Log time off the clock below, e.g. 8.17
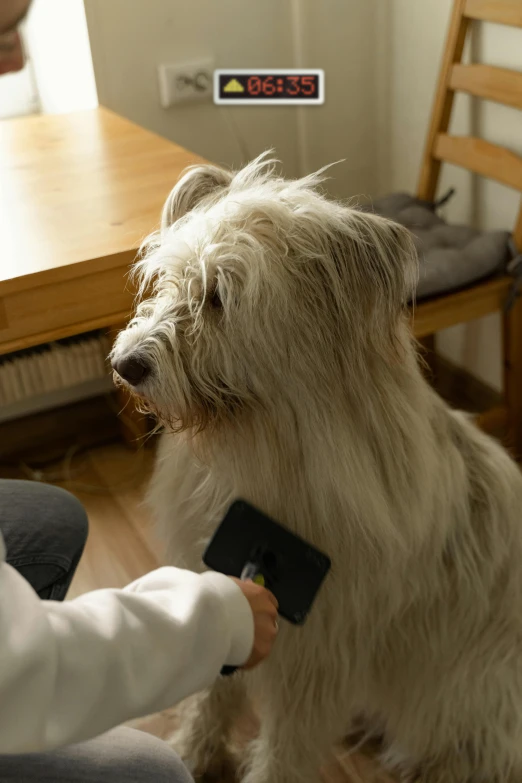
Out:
6.35
